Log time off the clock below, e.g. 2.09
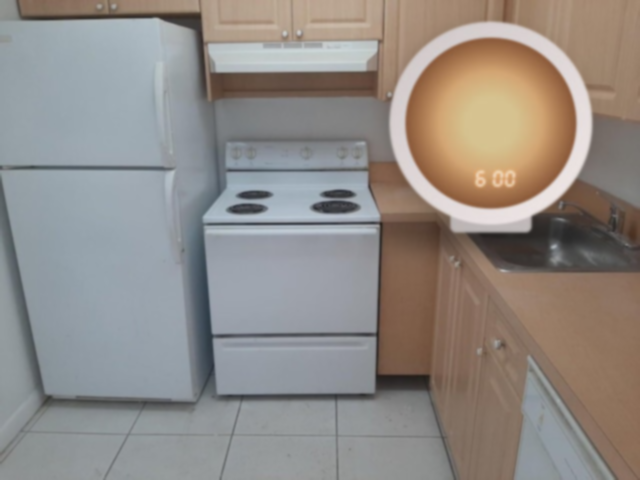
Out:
6.00
